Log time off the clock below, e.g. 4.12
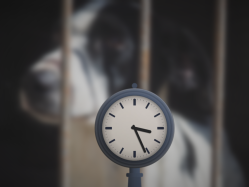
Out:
3.26
